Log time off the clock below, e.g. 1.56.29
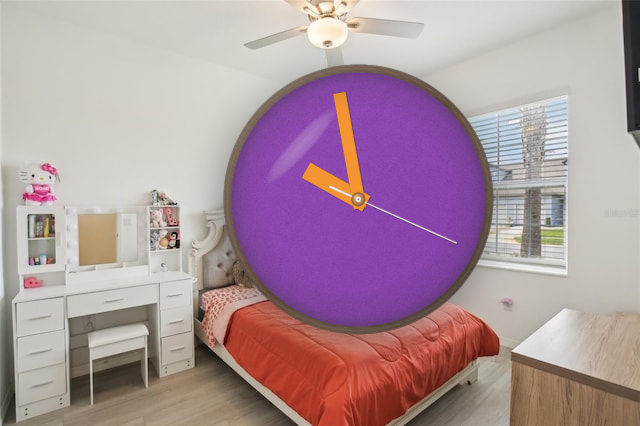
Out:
9.58.19
